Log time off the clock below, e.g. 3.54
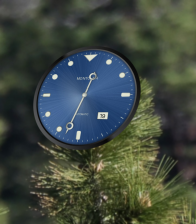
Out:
12.33
